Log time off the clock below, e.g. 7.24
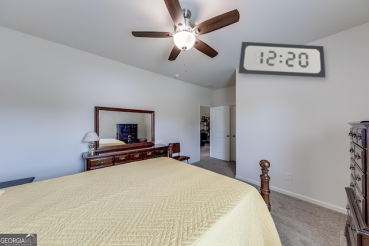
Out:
12.20
